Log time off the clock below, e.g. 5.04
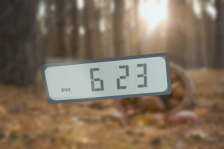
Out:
6.23
